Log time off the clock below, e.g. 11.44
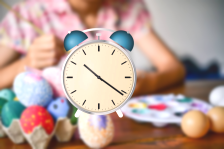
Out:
10.21
